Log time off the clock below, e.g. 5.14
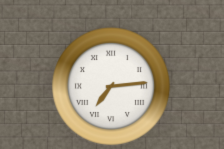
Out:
7.14
